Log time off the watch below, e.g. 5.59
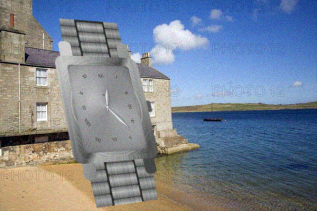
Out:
12.23
